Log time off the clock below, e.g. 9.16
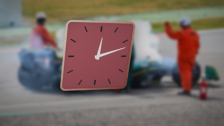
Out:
12.12
